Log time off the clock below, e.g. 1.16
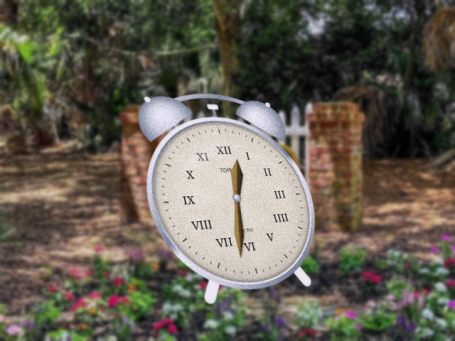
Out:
12.32
